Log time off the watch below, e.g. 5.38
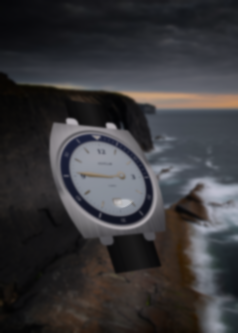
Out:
2.46
